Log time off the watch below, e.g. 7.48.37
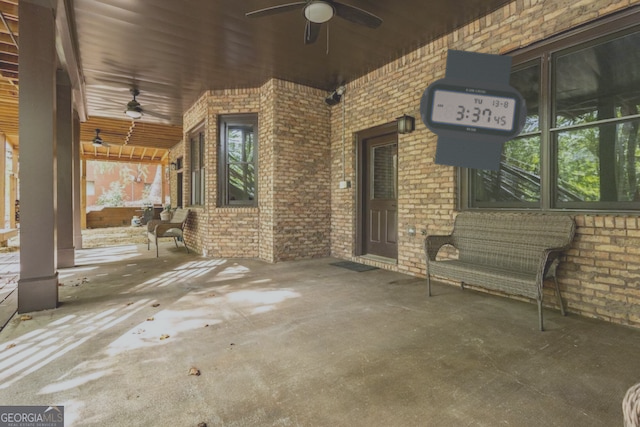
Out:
3.37.45
